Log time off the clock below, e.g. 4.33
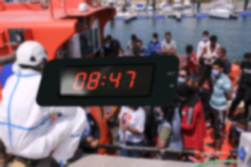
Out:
8.47
